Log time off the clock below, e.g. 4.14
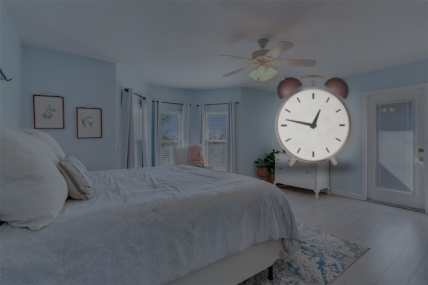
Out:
12.47
